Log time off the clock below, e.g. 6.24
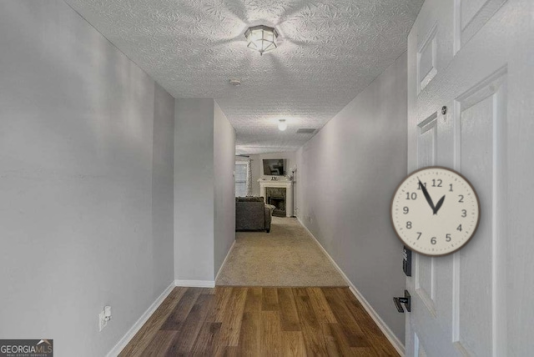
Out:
12.55
